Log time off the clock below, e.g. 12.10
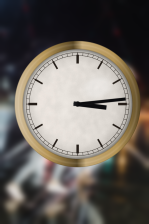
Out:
3.14
